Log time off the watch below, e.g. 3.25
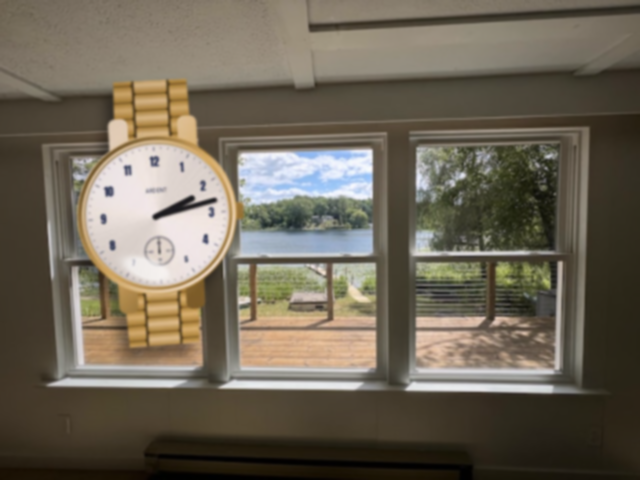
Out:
2.13
